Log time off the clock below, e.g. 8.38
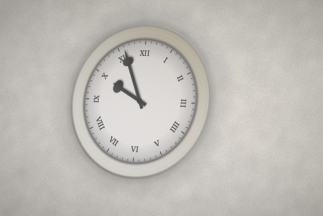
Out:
9.56
